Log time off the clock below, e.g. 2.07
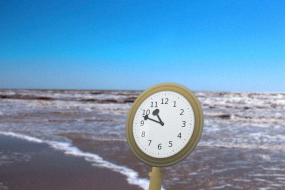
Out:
10.48
